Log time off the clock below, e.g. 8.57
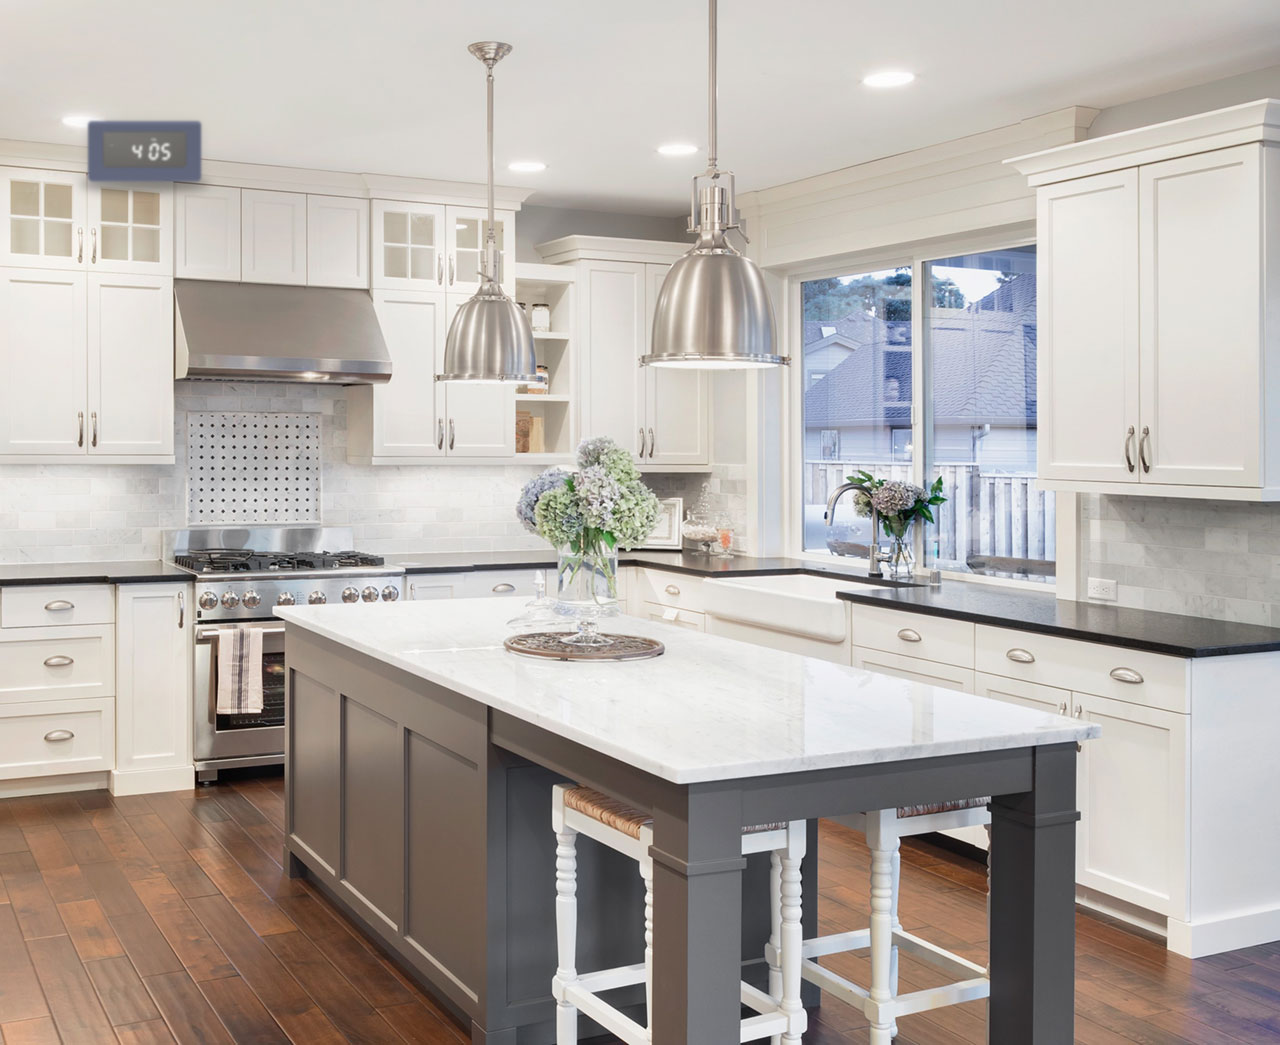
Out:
4.05
